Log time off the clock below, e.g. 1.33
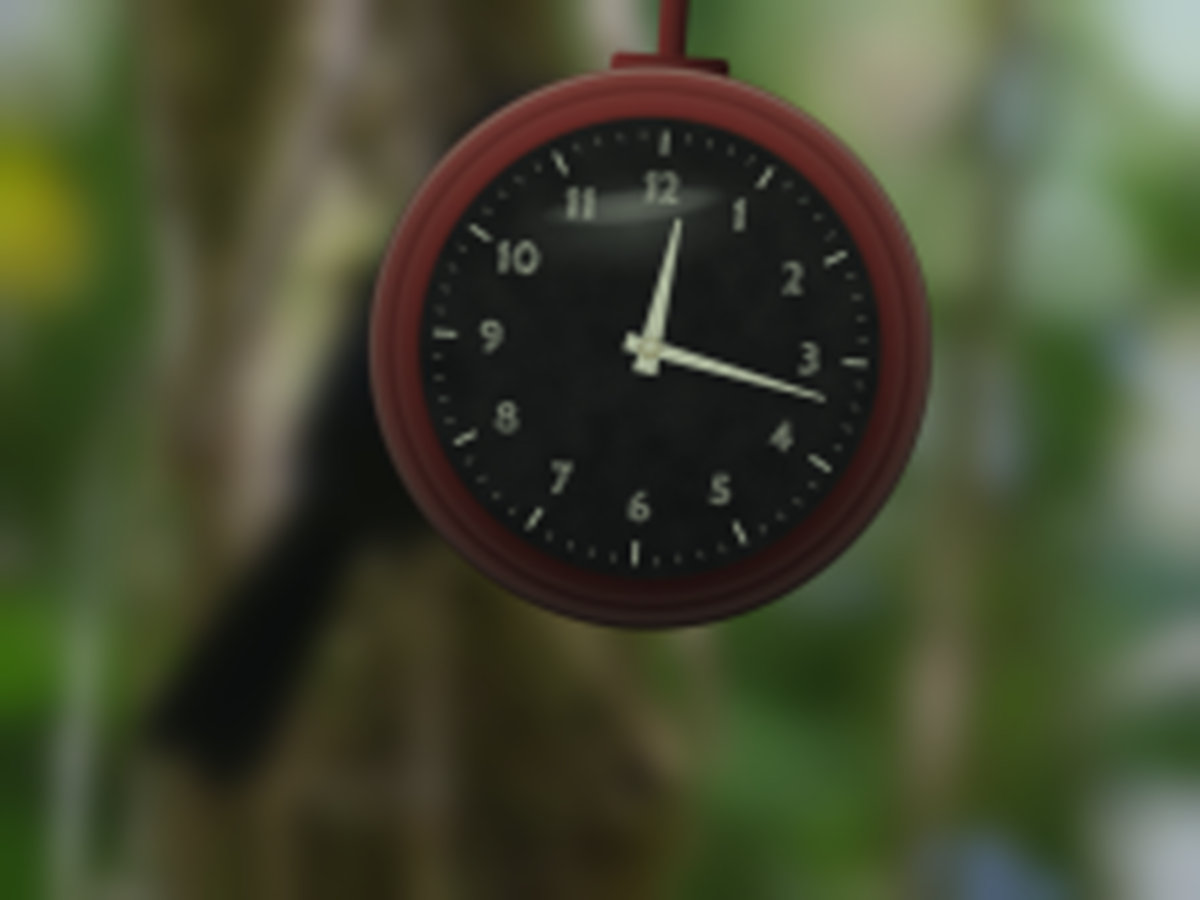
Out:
12.17
